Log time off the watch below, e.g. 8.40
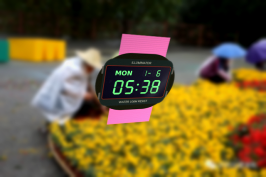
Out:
5.38
